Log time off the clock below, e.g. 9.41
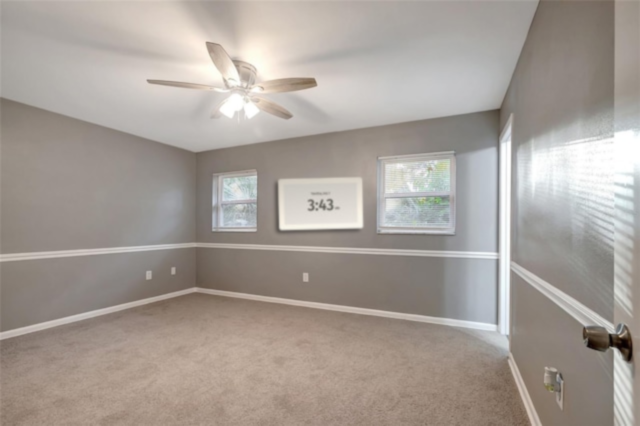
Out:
3.43
